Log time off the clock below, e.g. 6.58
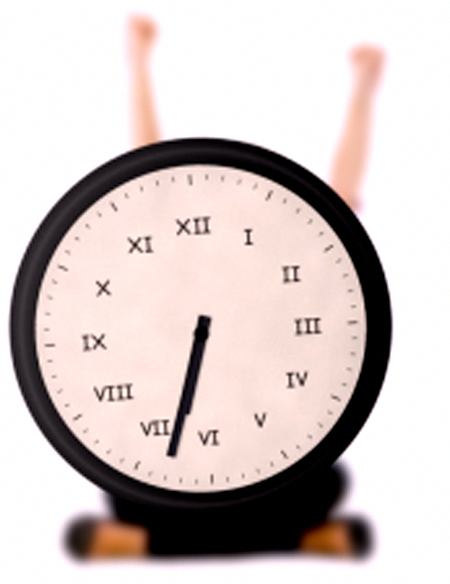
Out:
6.33
